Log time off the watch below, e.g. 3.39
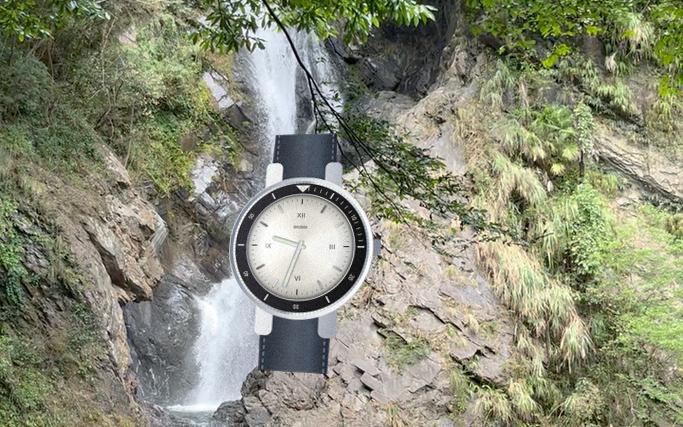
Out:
9.33
